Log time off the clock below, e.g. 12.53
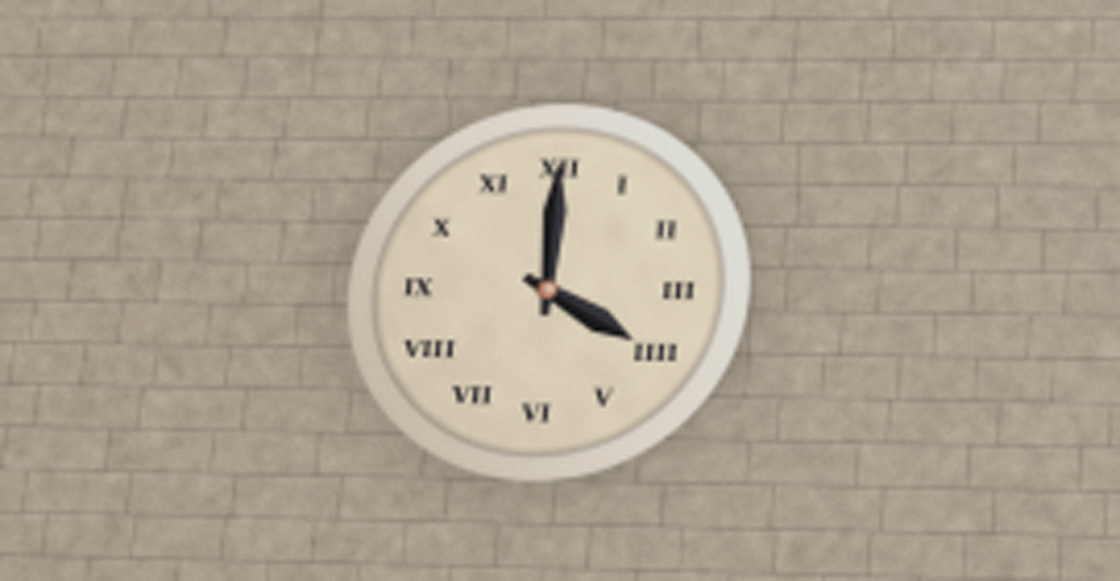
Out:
4.00
